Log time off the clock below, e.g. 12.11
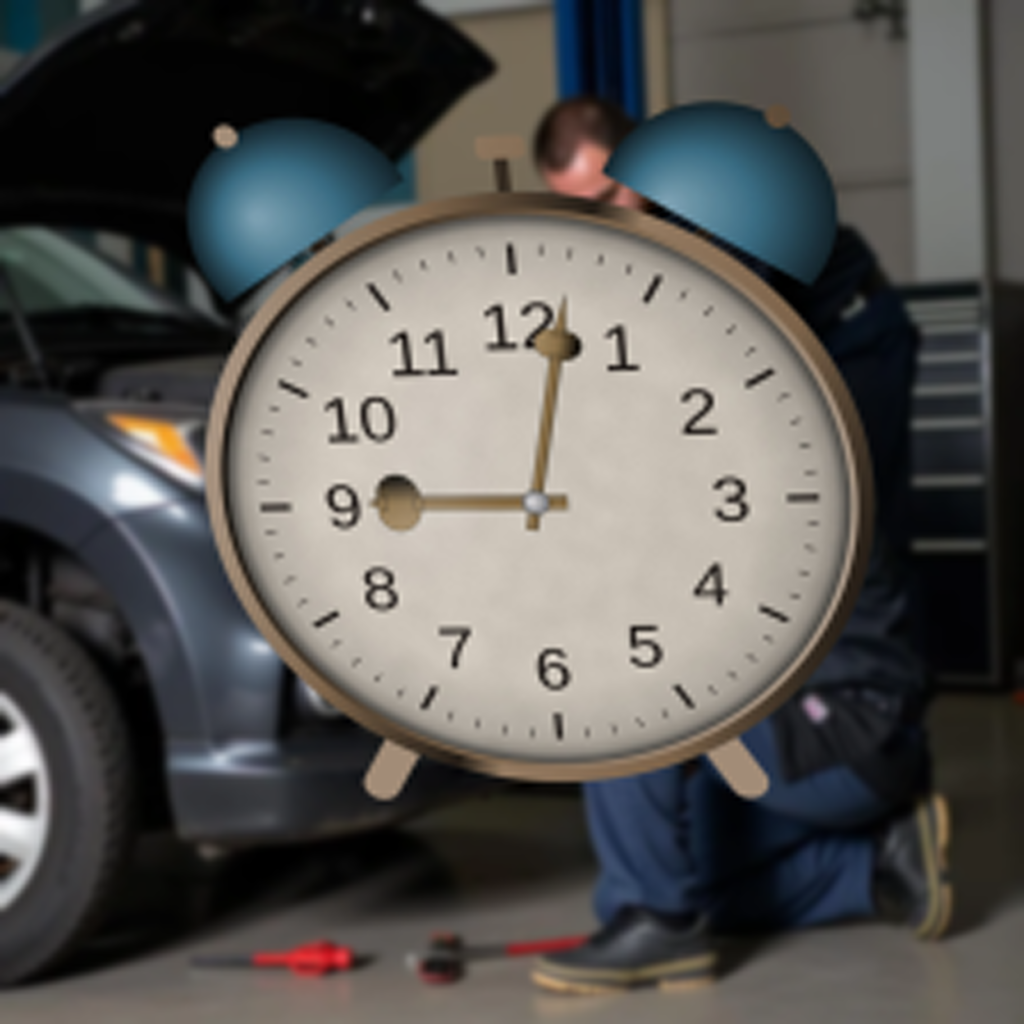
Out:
9.02
